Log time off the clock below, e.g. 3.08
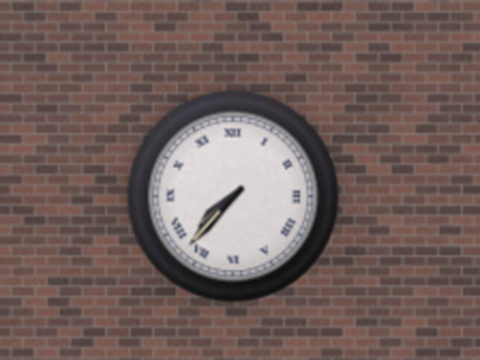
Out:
7.37
